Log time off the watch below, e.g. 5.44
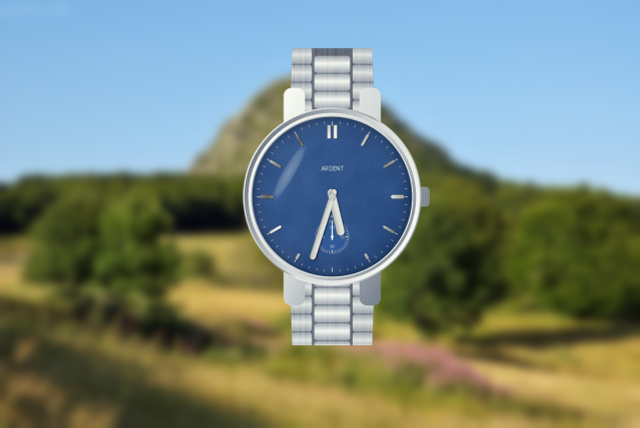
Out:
5.33
